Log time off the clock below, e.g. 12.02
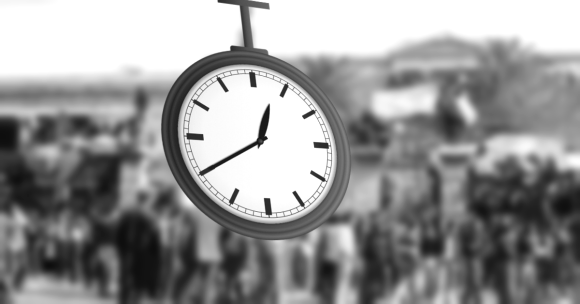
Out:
12.40
